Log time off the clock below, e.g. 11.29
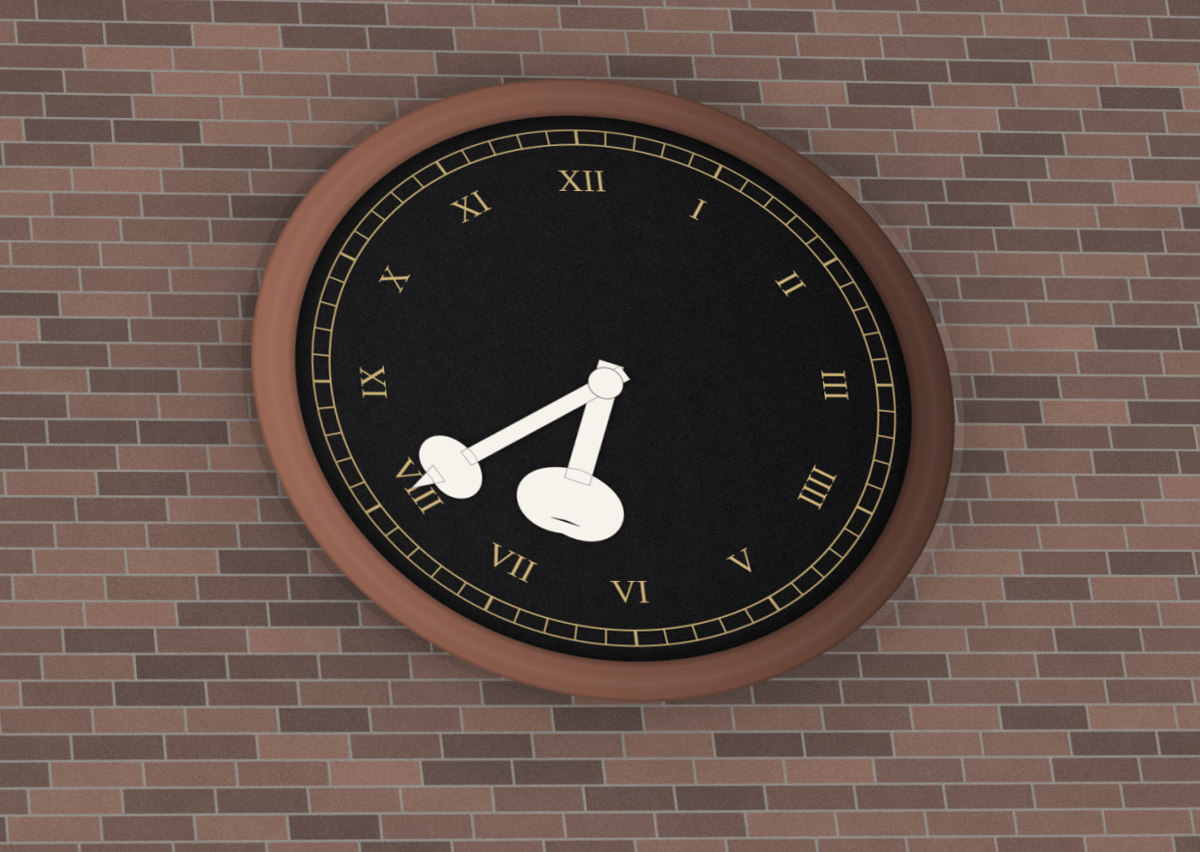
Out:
6.40
